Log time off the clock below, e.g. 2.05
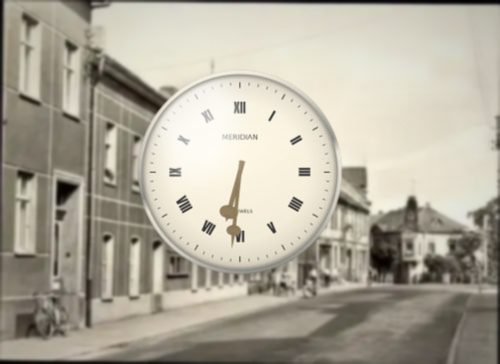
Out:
6.31
